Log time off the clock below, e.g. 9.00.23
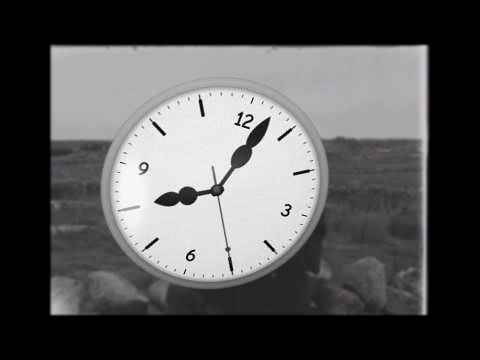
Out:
8.02.25
